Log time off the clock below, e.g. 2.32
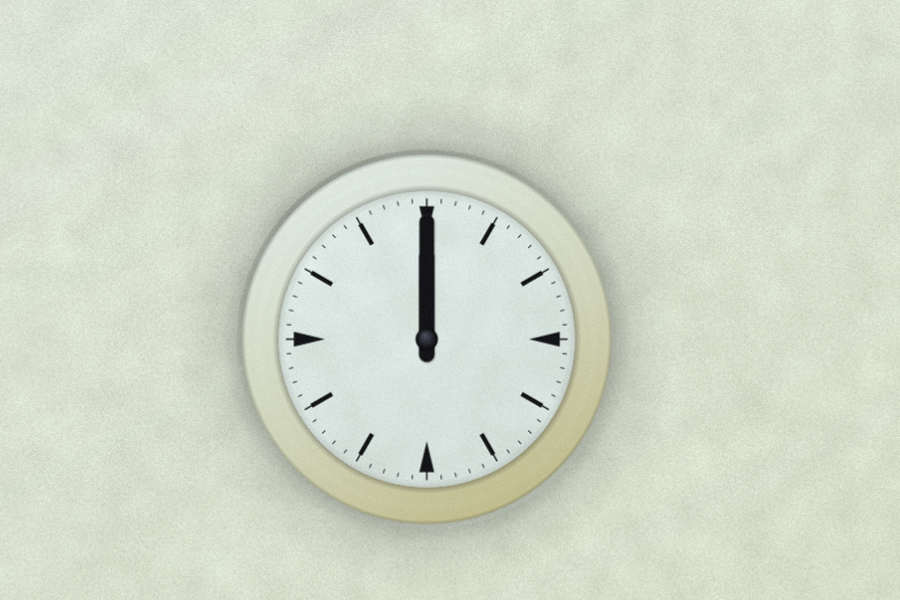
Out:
12.00
